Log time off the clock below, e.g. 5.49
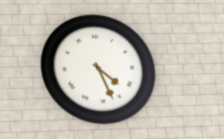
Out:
4.27
